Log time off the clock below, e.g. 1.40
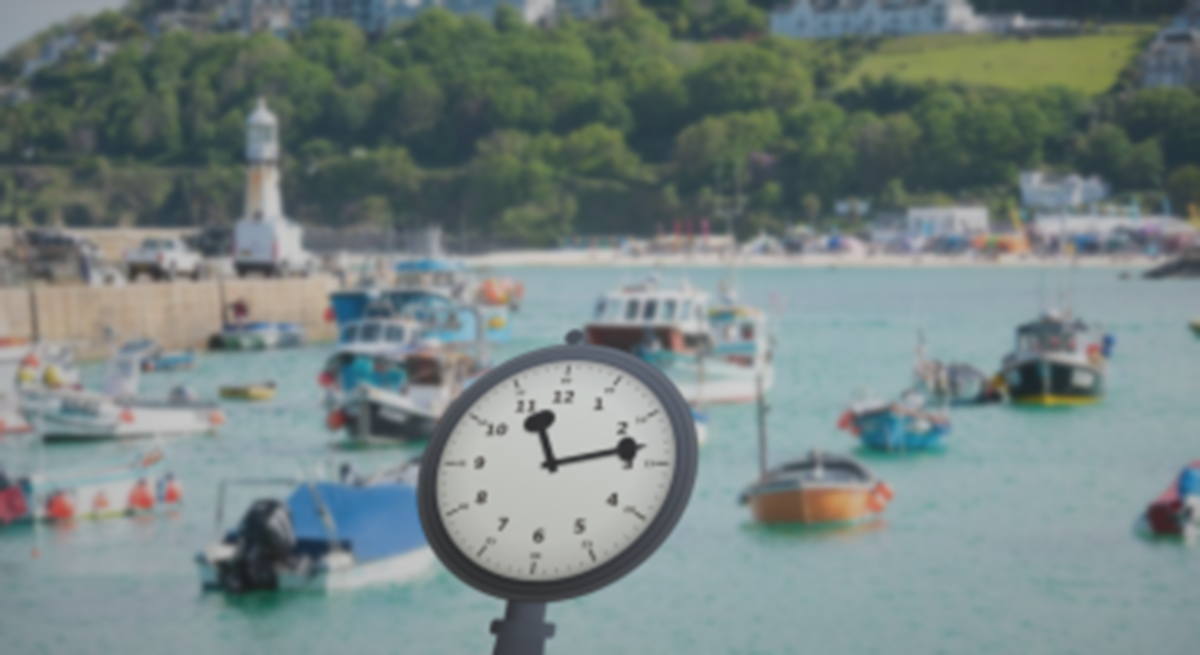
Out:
11.13
